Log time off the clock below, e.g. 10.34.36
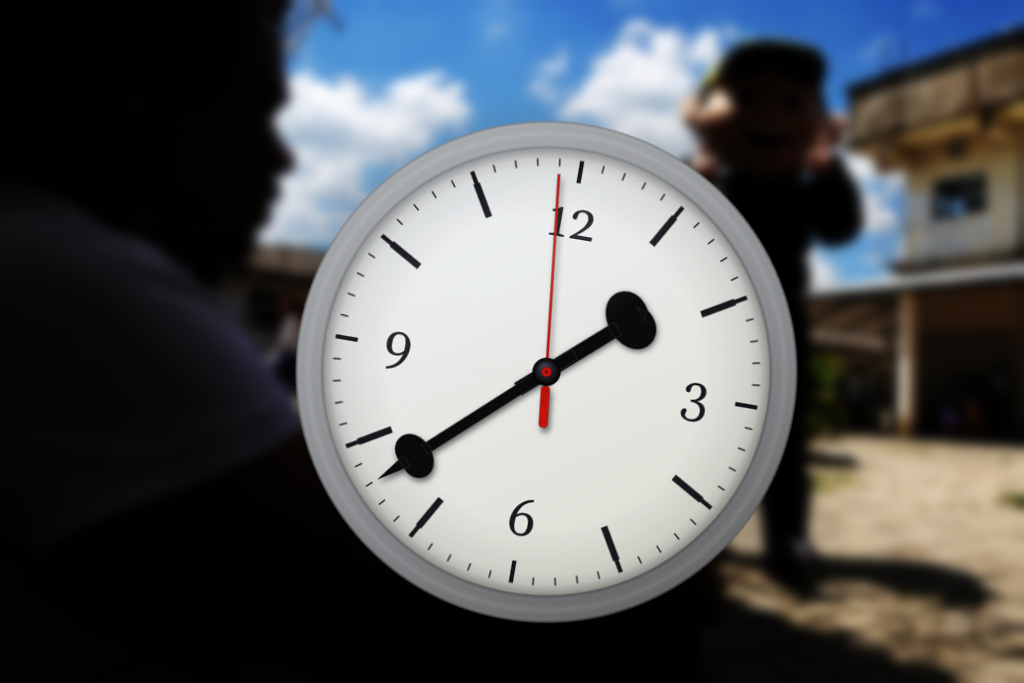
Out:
1.37.59
